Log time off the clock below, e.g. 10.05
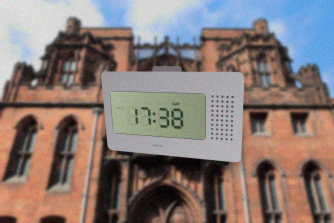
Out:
17.38
